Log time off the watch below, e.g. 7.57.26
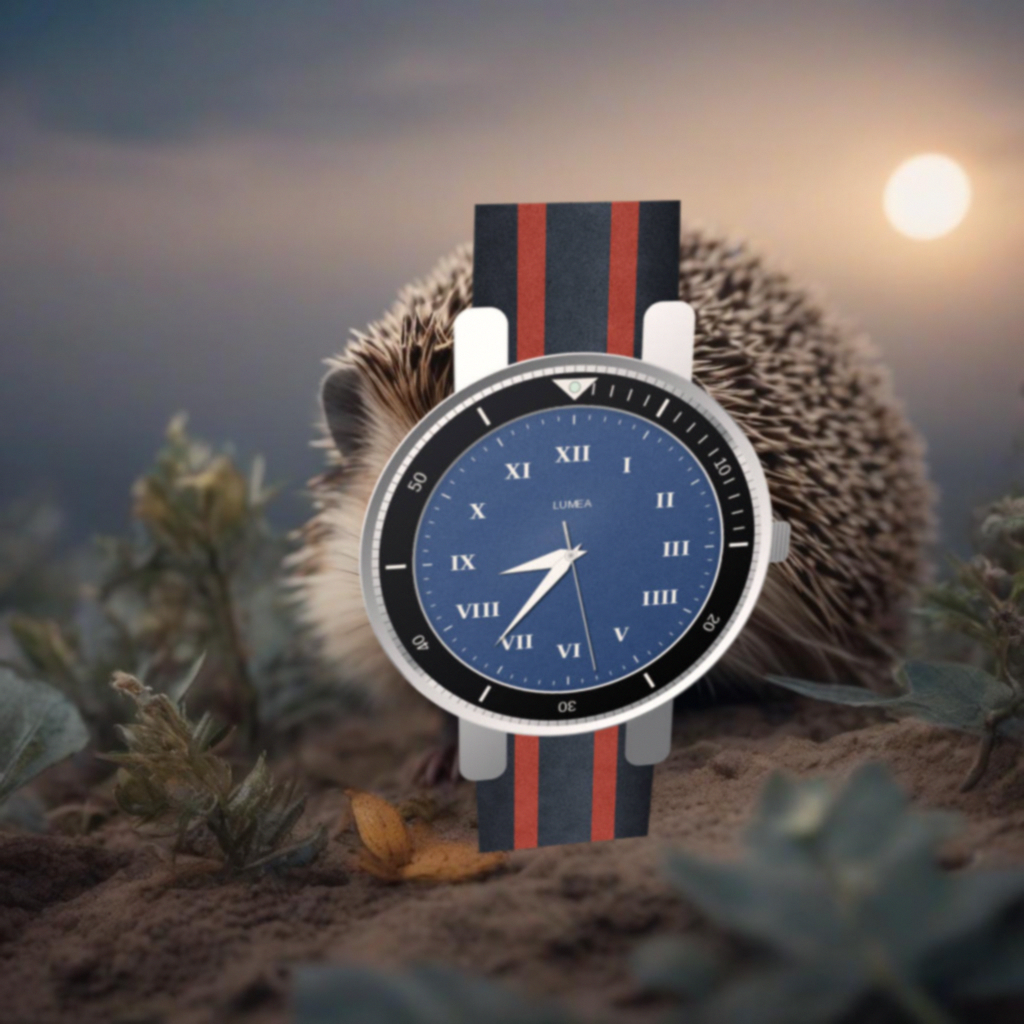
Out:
8.36.28
